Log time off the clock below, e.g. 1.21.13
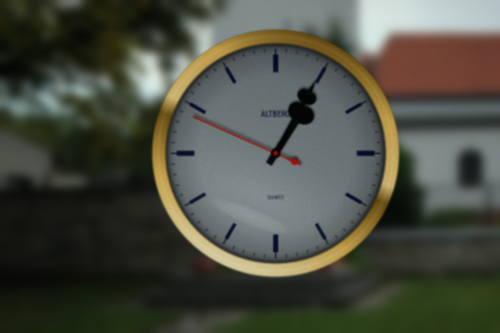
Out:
1.04.49
